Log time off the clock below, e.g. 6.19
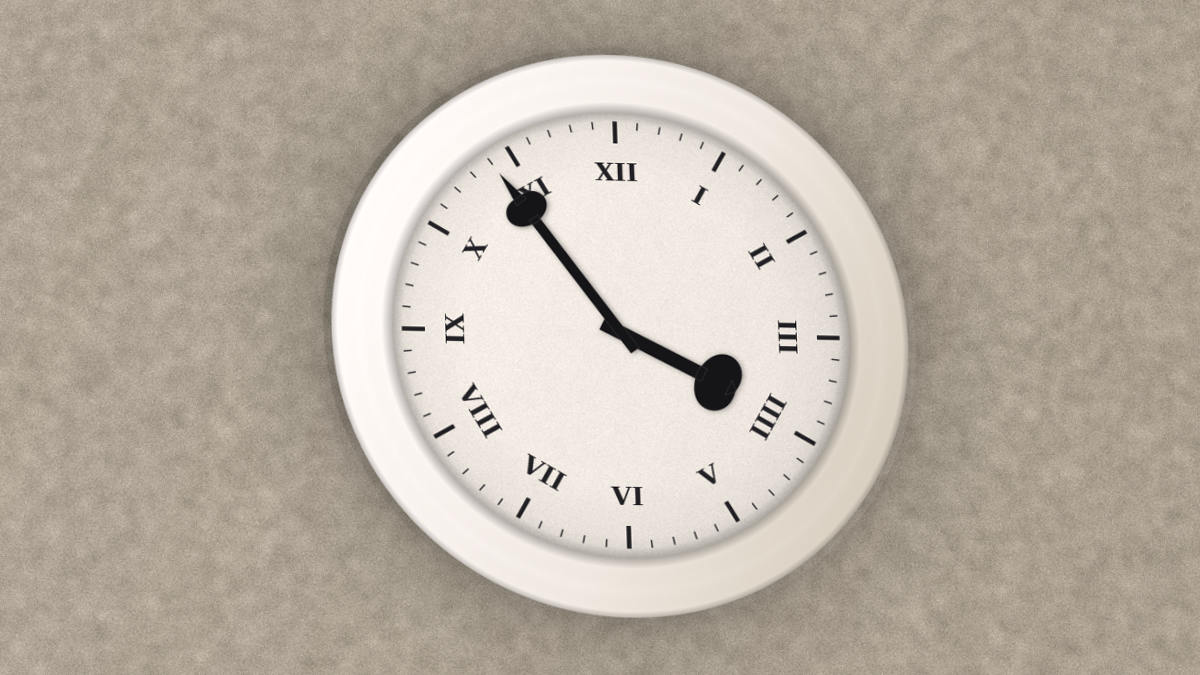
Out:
3.54
